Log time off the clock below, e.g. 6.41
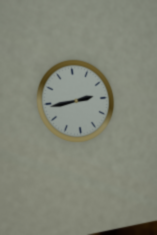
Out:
2.44
